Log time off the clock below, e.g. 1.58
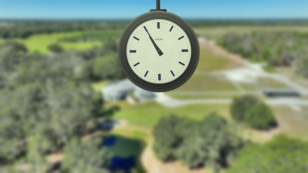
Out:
10.55
